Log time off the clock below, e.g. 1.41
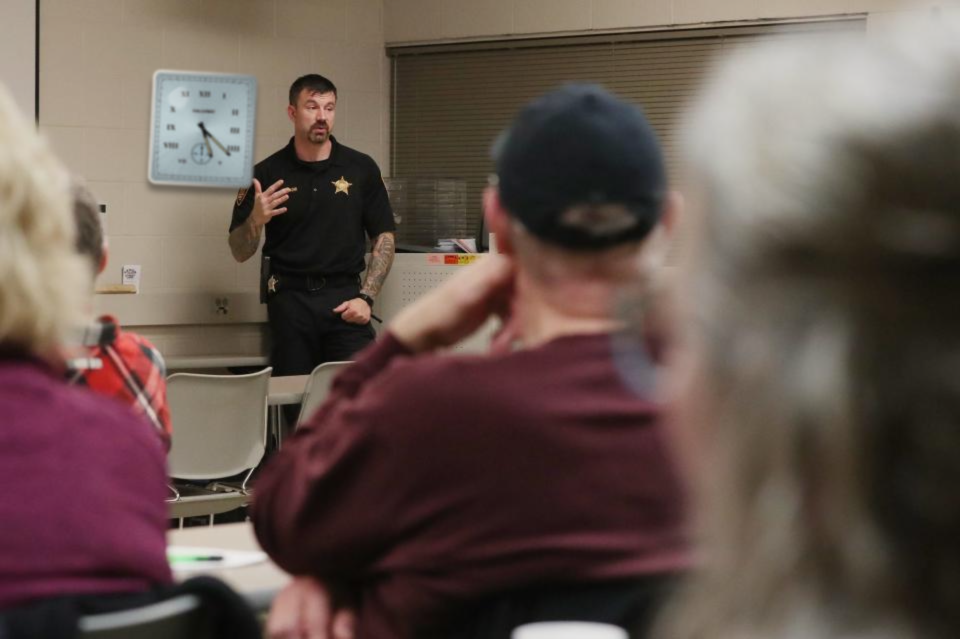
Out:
5.22
